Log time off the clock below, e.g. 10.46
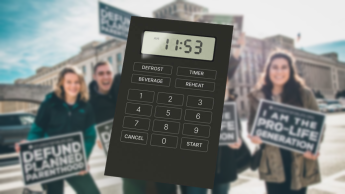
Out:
11.53
